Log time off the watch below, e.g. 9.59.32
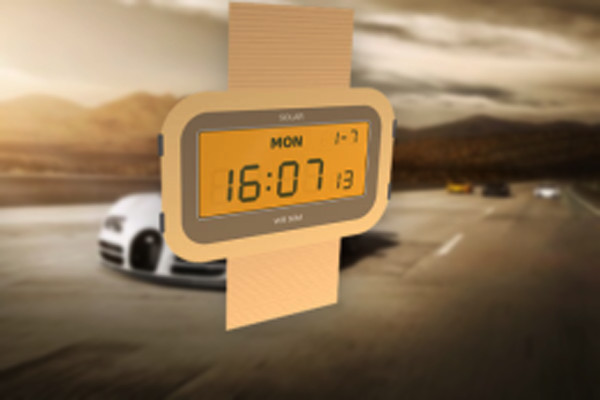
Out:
16.07.13
